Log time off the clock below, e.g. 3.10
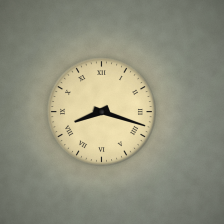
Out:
8.18
